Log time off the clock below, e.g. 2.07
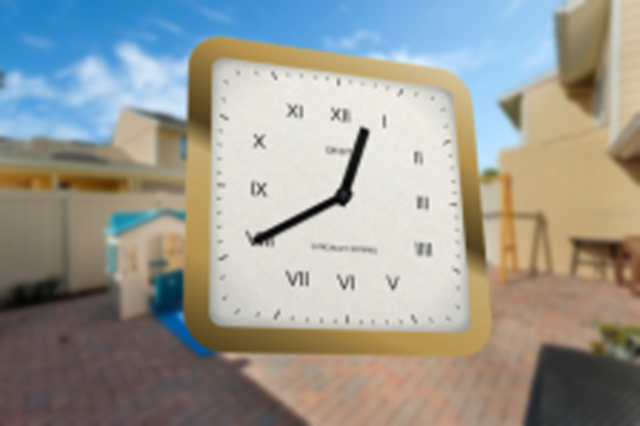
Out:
12.40
